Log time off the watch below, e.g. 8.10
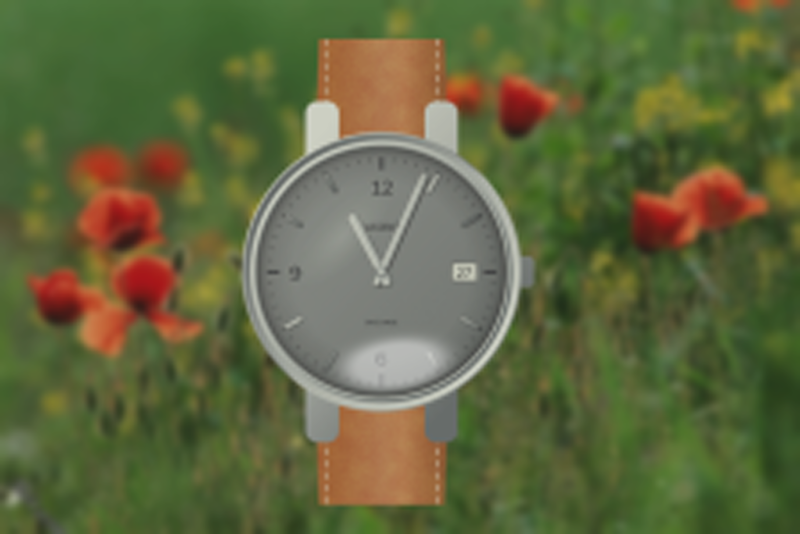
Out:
11.04
